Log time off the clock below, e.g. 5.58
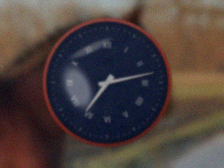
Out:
7.13
